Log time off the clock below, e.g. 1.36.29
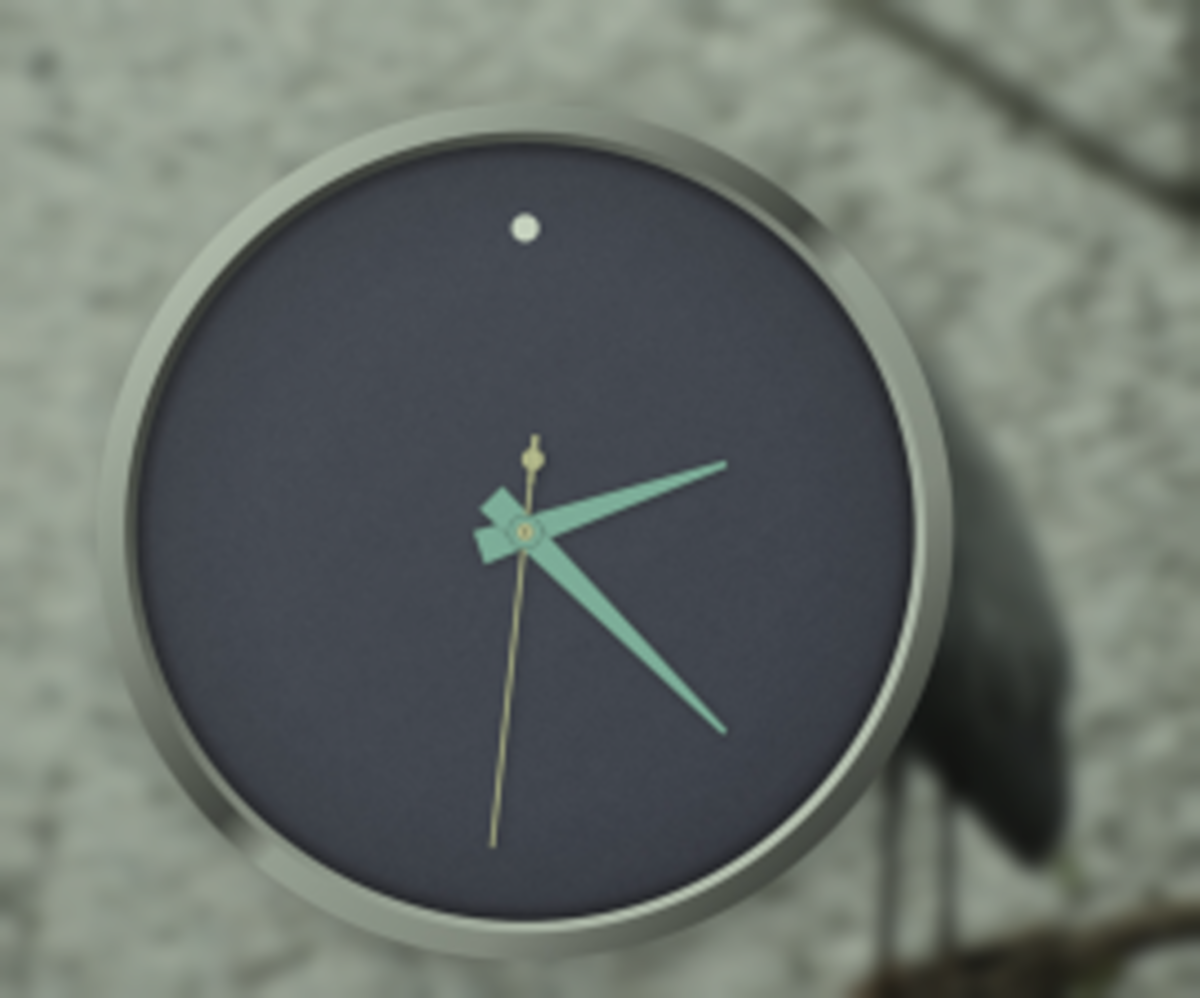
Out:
2.22.31
